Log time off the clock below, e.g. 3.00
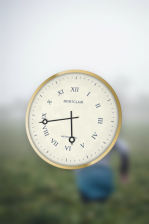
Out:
5.43
